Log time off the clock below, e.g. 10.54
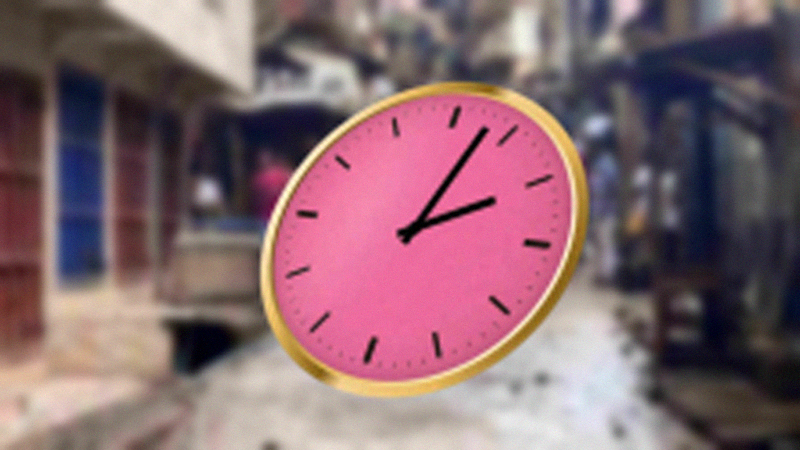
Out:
2.03
